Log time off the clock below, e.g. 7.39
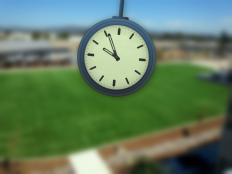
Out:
9.56
